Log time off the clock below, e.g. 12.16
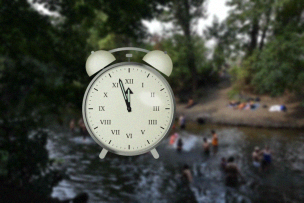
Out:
11.57
